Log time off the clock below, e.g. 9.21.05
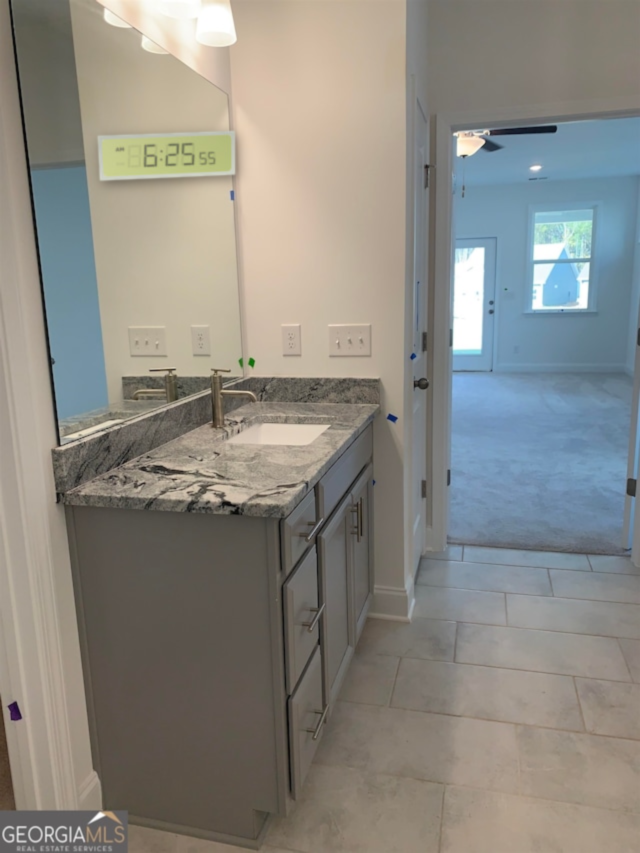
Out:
6.25.55
